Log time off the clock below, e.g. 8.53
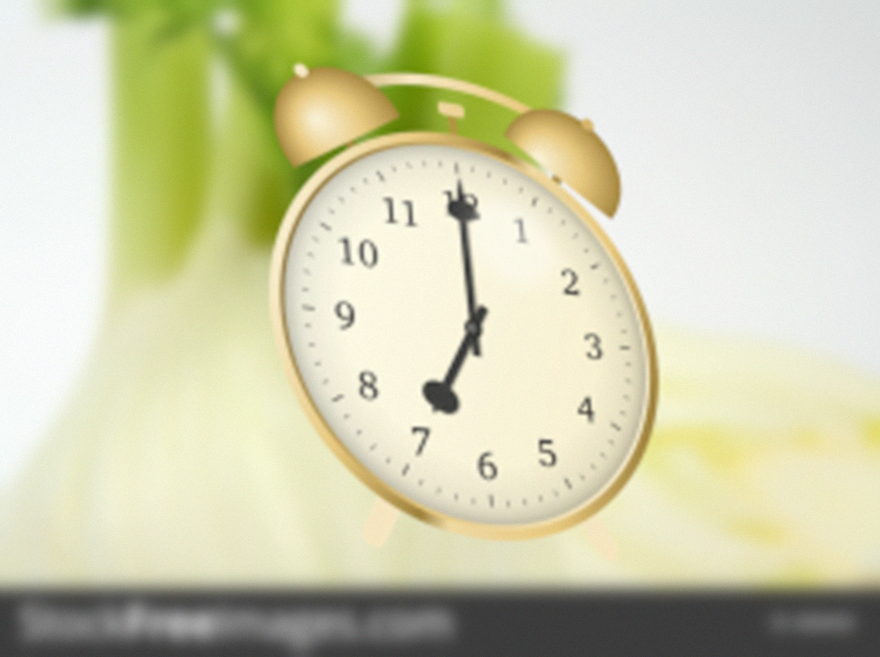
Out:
7.00
